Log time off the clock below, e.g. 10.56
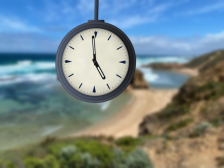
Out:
4.59
